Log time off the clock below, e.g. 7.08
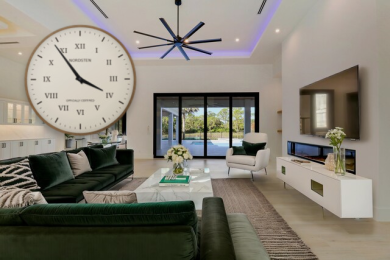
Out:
3.54
